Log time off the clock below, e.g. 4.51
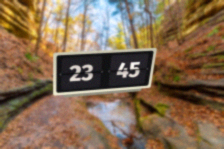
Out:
23.45
